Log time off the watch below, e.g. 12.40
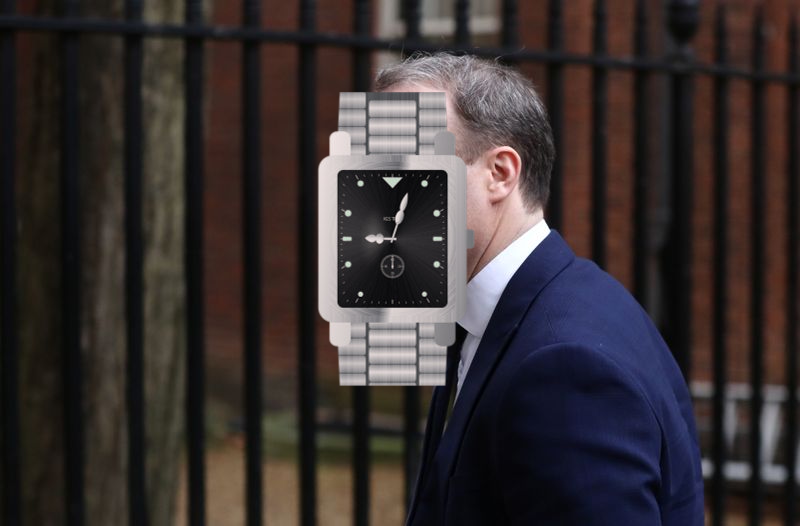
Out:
9.03
